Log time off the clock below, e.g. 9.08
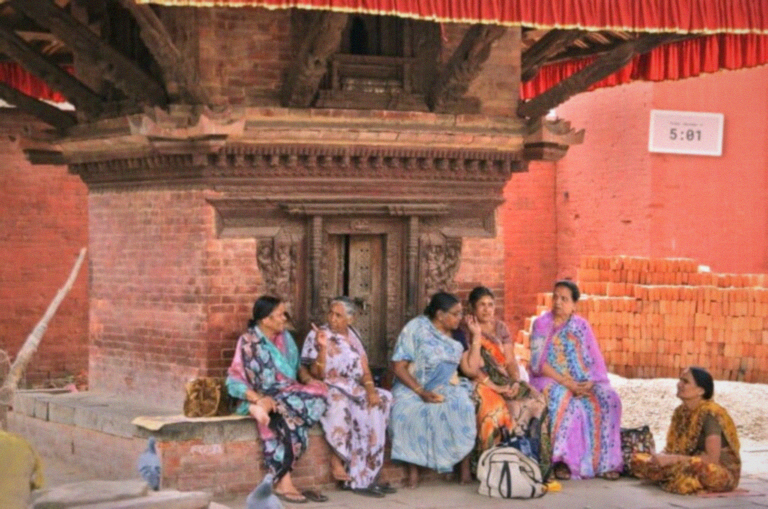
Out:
5.01
